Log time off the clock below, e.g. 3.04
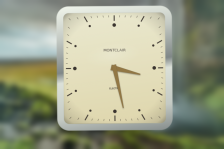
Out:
3.28
